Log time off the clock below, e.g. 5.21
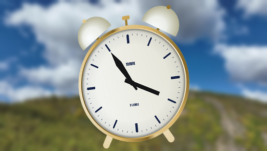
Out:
3.55
